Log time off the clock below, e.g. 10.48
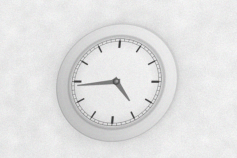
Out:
4.44
